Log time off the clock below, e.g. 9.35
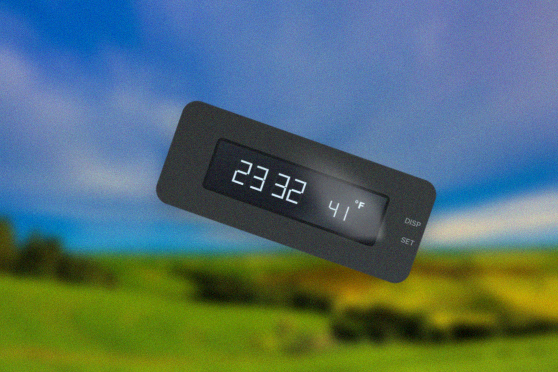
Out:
23.32
